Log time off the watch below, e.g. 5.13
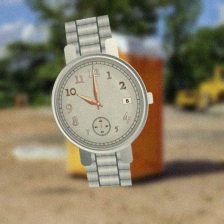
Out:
10.00
